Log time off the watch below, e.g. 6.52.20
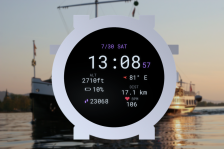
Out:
13.08.57
